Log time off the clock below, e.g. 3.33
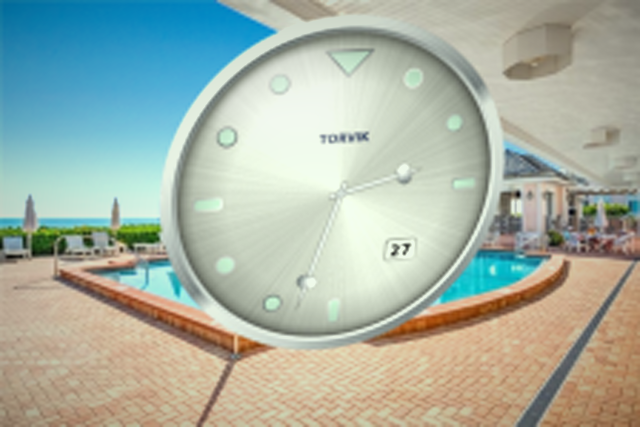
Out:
2.33
